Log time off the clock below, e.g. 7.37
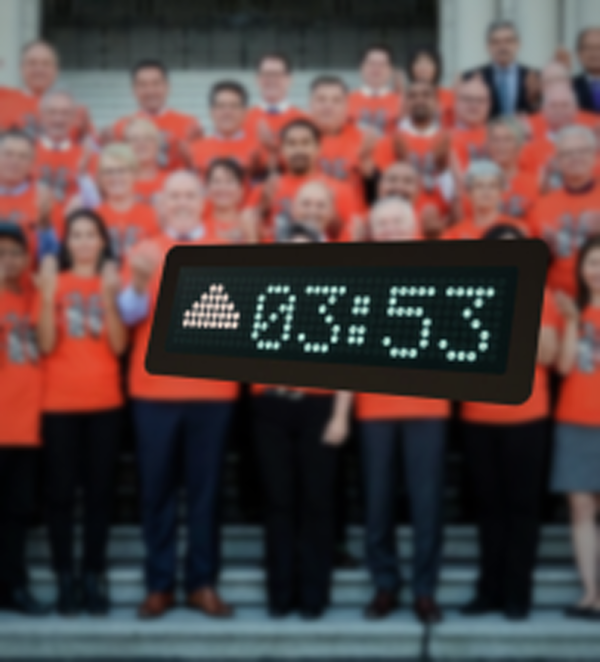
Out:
3.53
